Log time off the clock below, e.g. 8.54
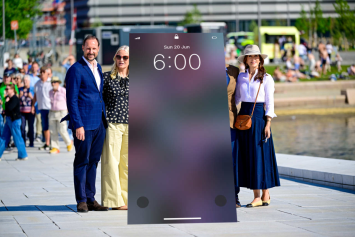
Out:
6.00
